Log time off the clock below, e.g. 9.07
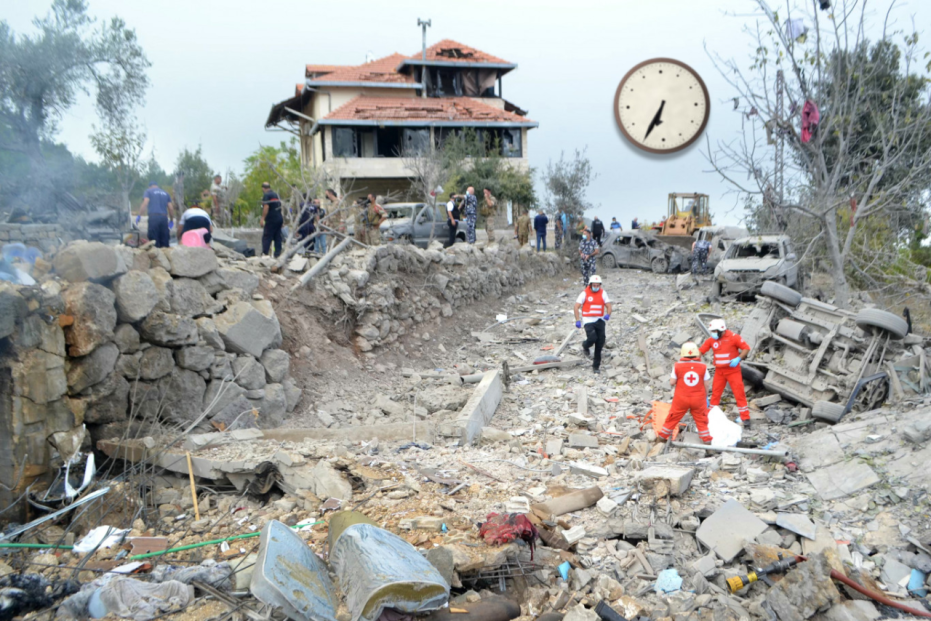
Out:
6.35
